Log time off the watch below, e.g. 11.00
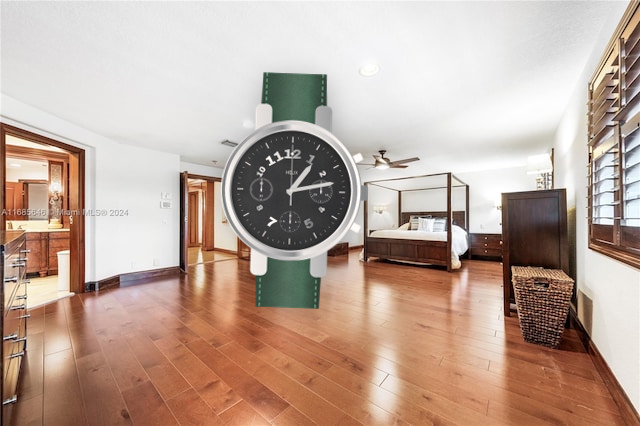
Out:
1.13
